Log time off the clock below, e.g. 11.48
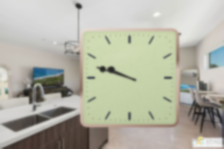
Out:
9.48
